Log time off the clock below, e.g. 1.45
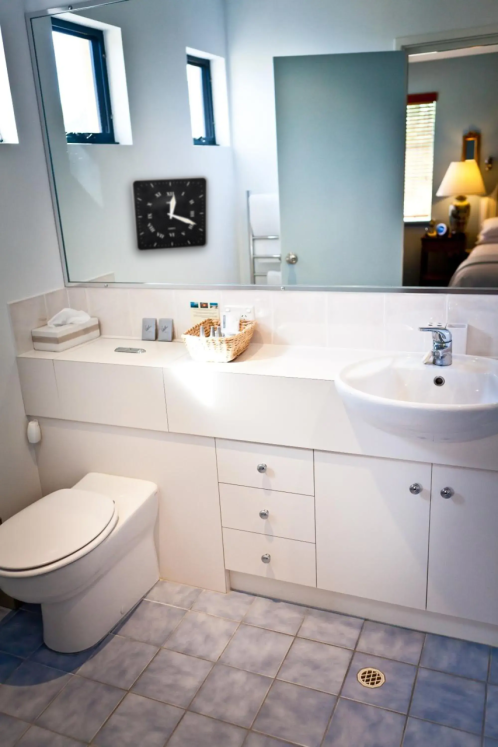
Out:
12.19
